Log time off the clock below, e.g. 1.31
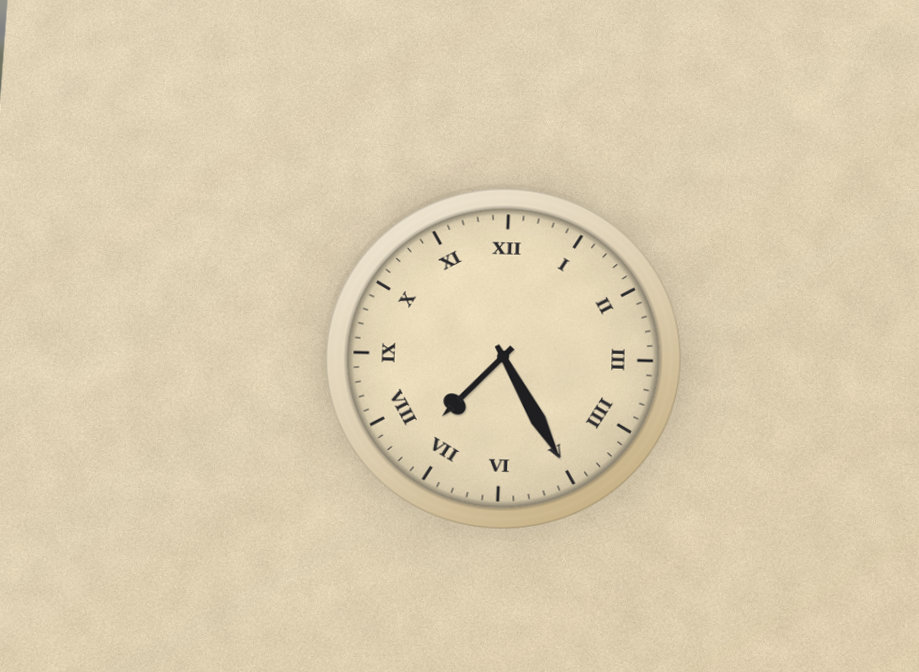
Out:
7.25
